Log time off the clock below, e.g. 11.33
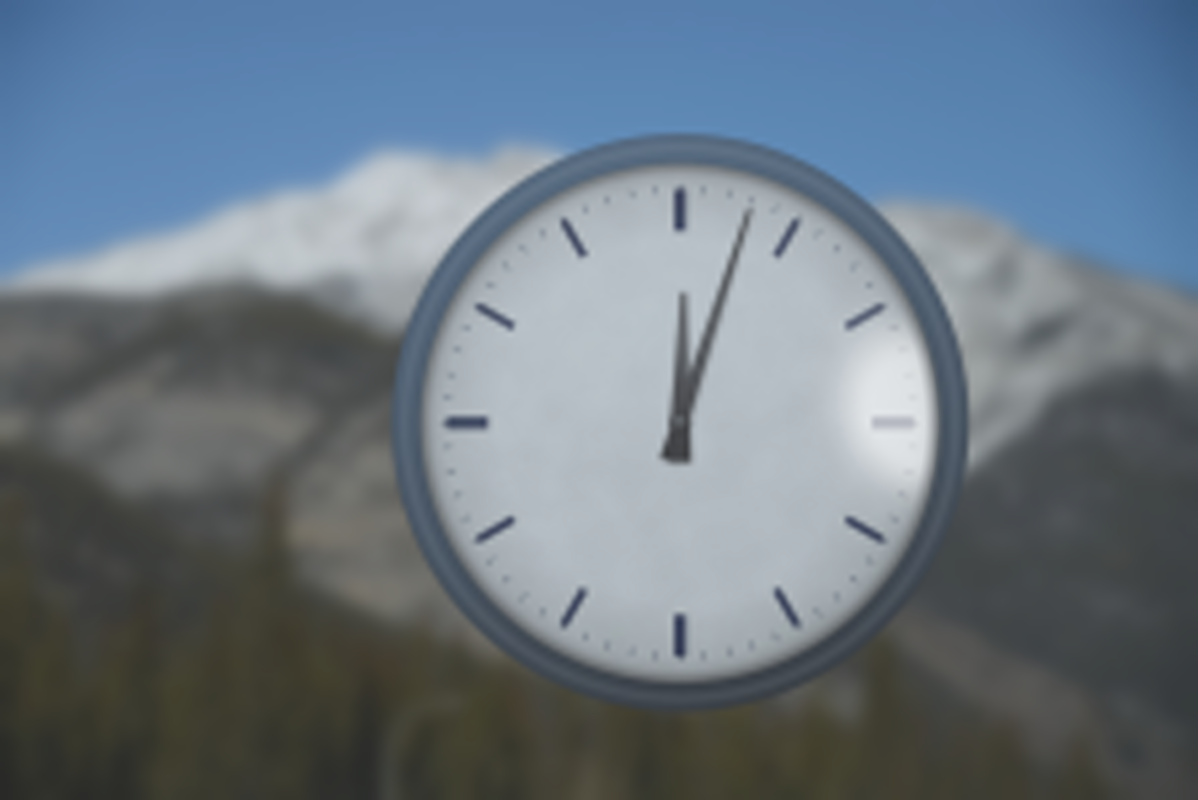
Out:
12.03
